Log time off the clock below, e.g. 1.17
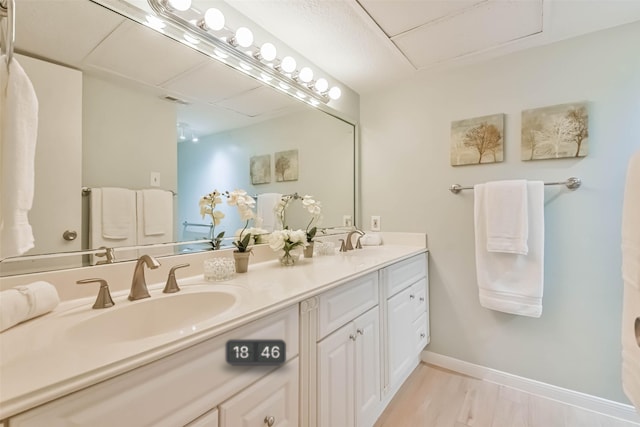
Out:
18.46
